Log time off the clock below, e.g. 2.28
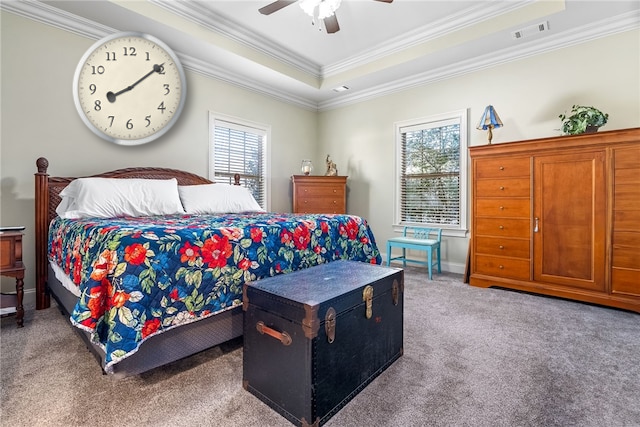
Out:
8.09
